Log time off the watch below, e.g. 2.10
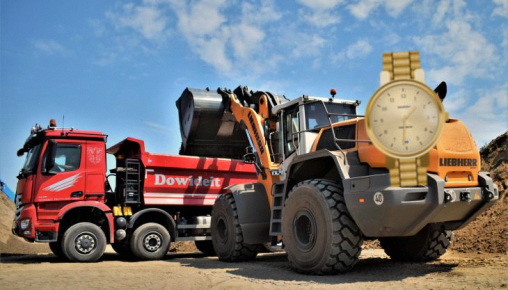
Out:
1.31
